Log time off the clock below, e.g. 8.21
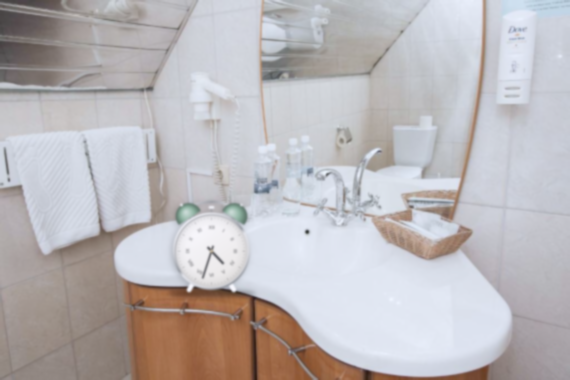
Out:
4.33
